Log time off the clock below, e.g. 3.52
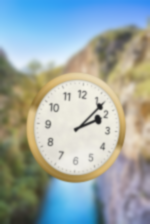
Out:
2.07
